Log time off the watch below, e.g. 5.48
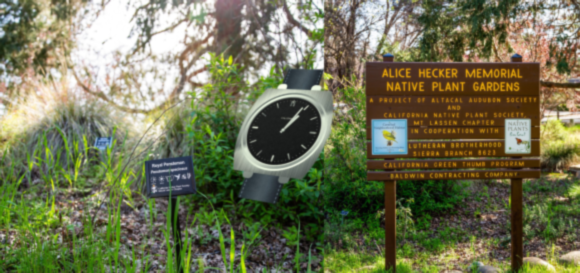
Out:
1.04
